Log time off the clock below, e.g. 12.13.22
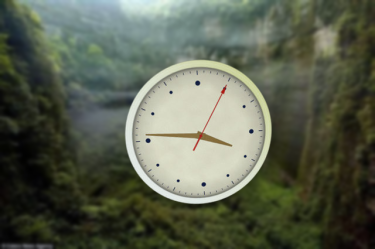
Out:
3.46.05
